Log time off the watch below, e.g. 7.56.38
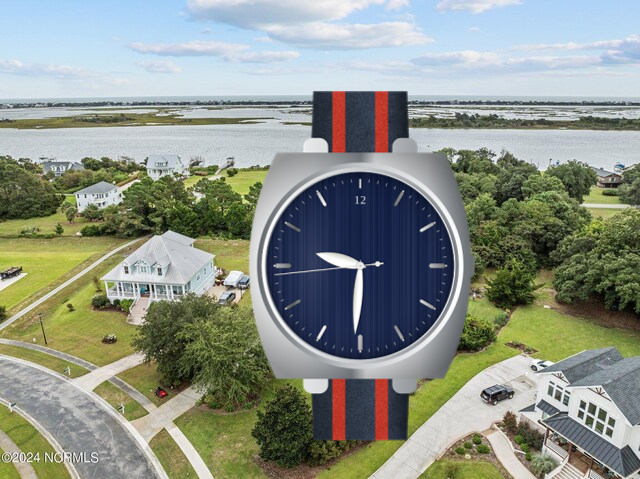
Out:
9.30.44
